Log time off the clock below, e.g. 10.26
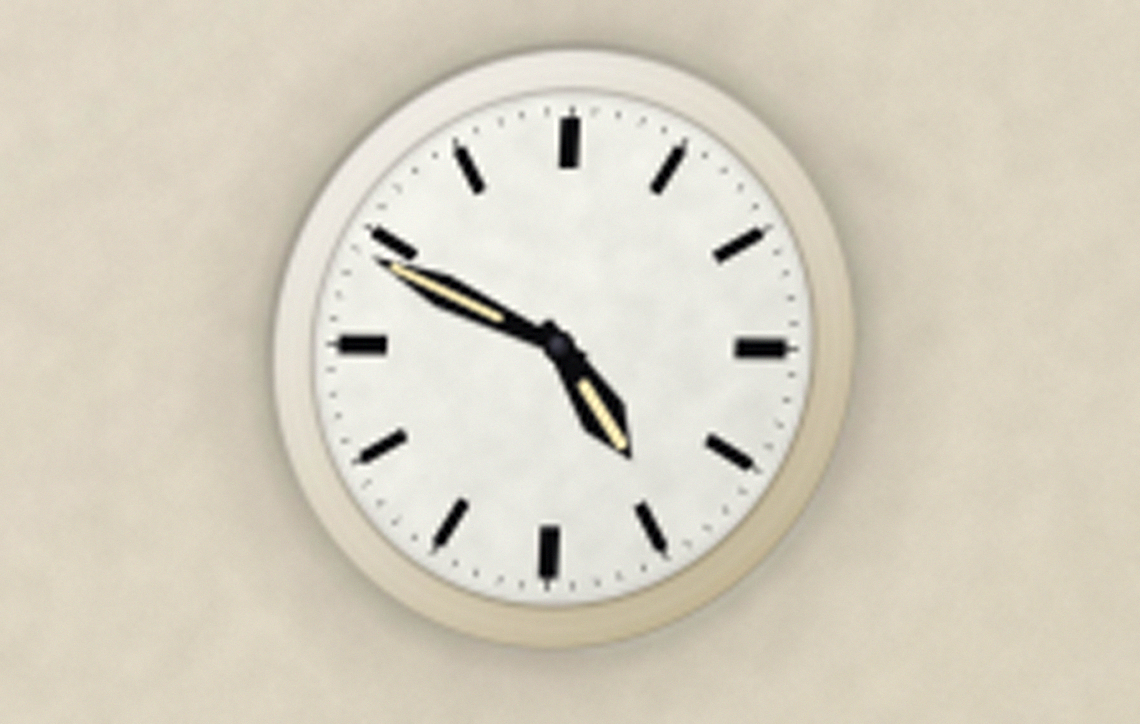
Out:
4.49
